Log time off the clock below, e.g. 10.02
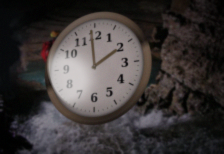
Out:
1.59
